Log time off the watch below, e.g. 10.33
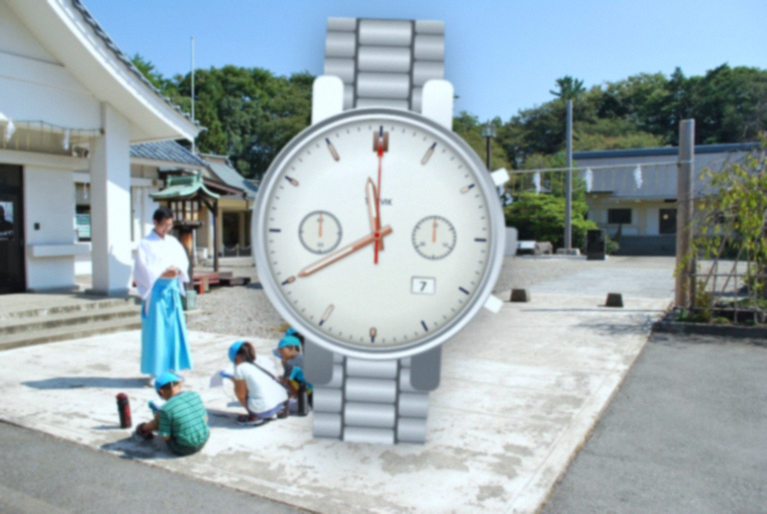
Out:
11.40
